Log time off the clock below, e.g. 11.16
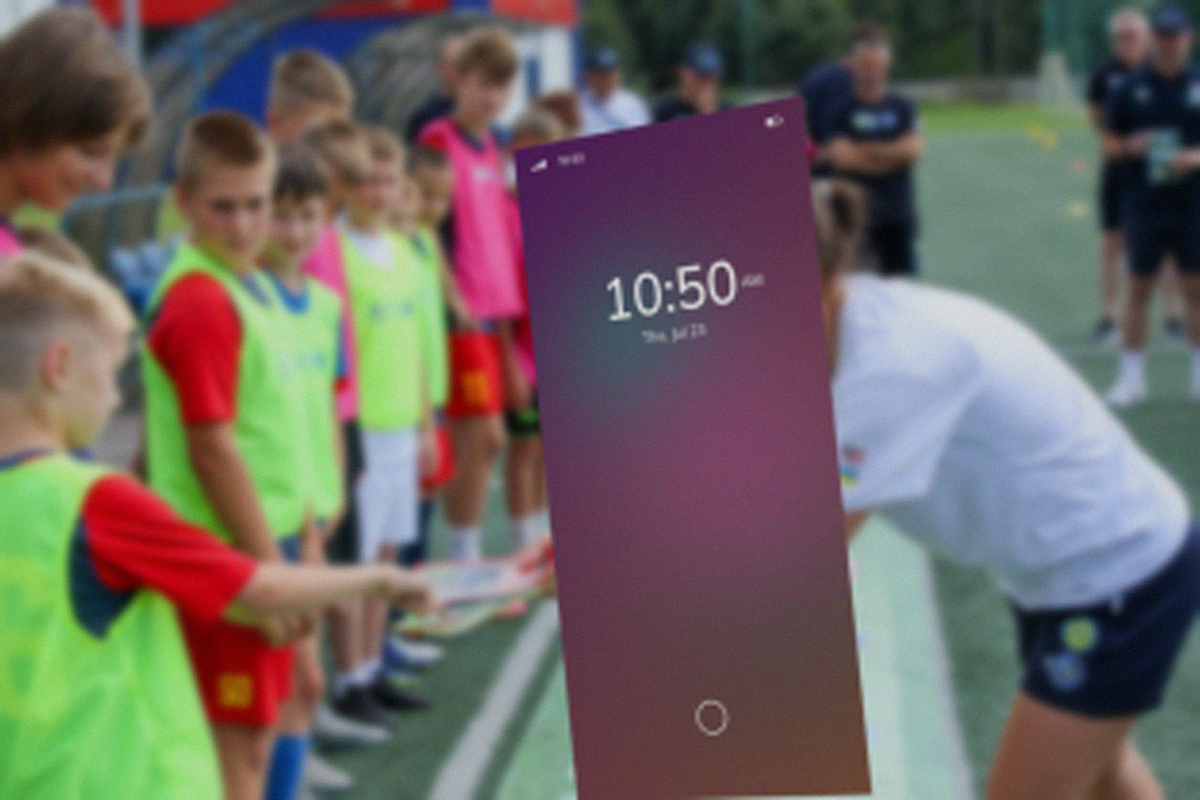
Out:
10.50
